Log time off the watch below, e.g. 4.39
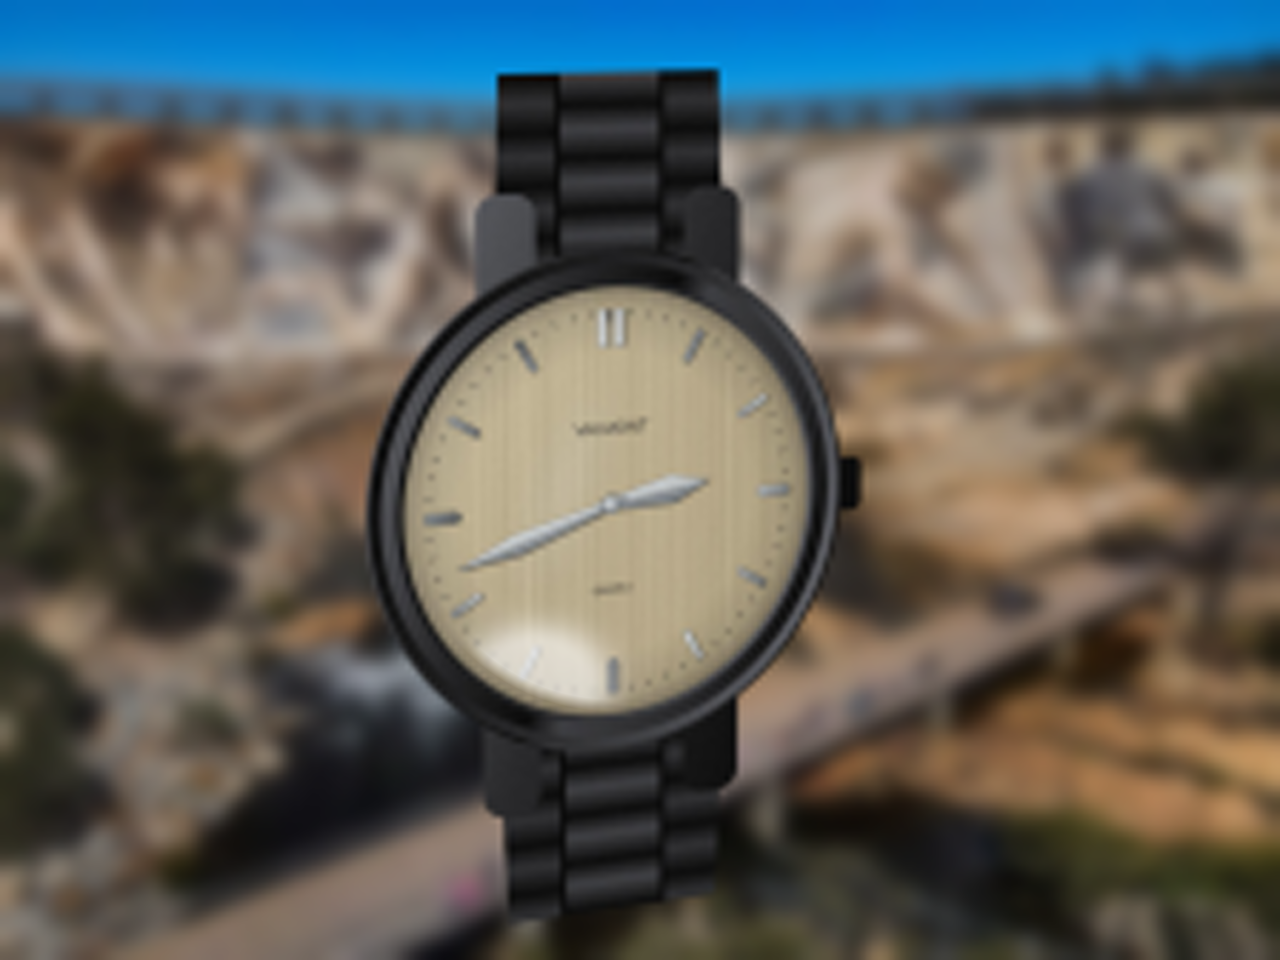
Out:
2.42
